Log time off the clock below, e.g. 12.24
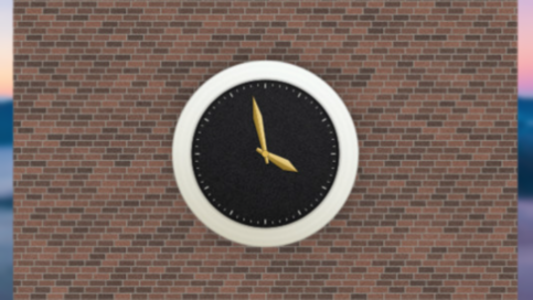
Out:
3.58
